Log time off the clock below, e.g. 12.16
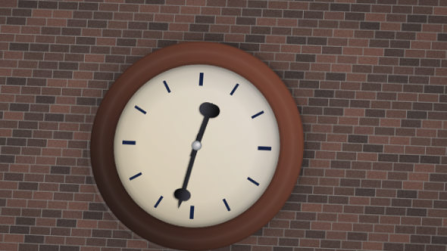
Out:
12.32
